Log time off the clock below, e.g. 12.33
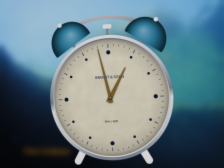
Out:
12.58
